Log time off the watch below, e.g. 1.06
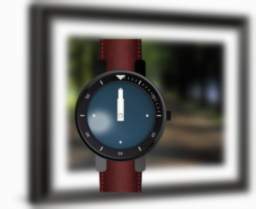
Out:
12.00
